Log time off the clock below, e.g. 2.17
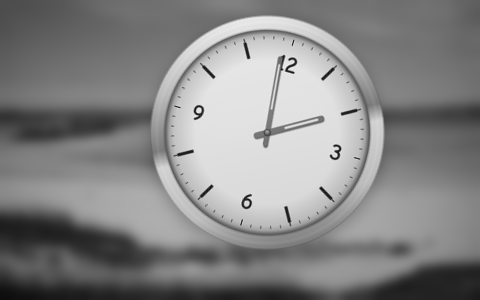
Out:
1.59
